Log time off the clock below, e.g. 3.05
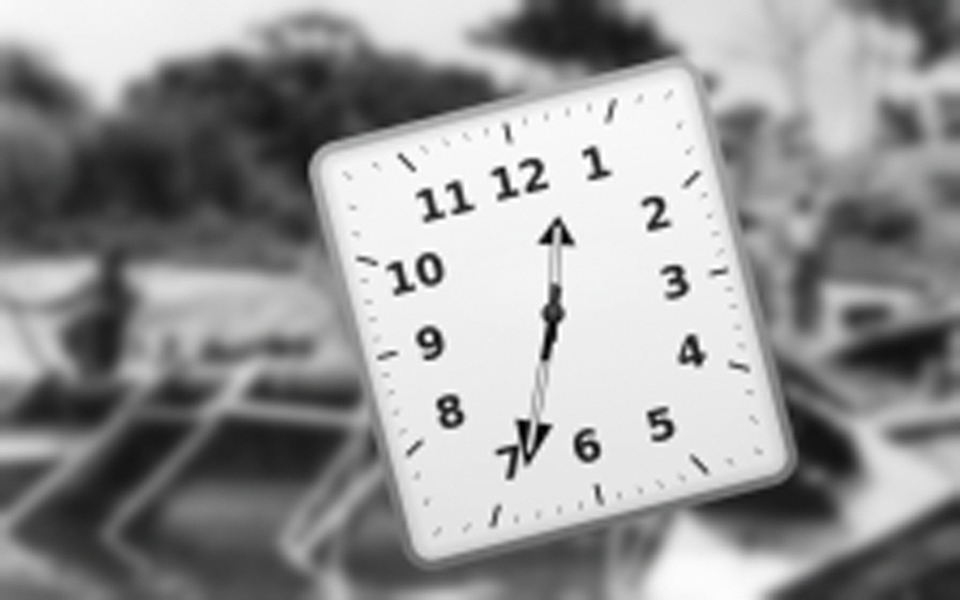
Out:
12.34
